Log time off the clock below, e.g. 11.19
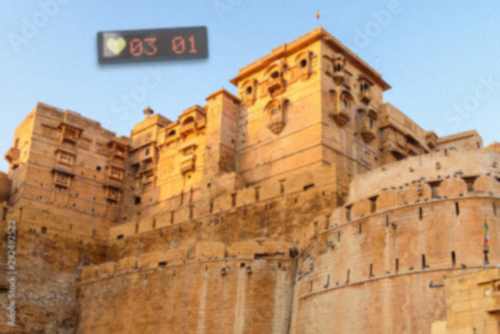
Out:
3.01
